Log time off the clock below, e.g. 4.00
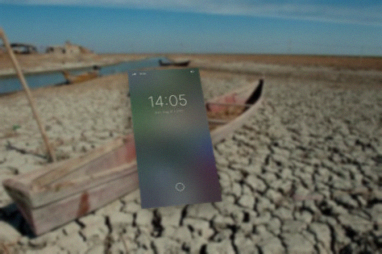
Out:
14.05
